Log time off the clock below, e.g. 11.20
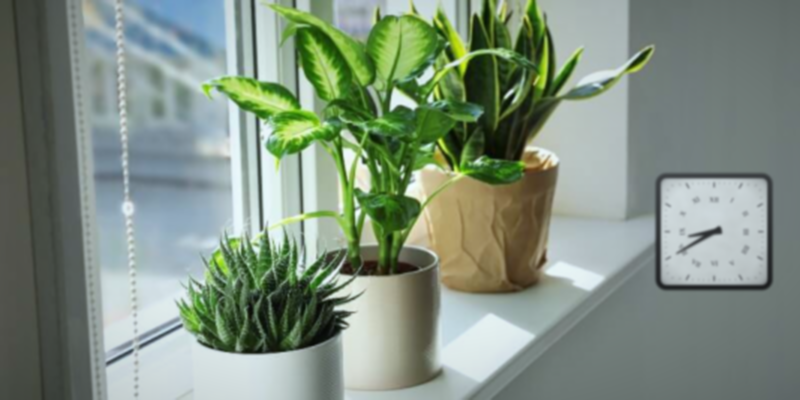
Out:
8.40
